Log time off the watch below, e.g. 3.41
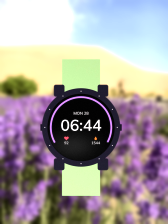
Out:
6.44
